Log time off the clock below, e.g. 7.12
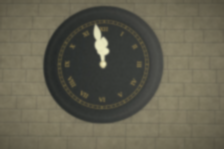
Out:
11.58
